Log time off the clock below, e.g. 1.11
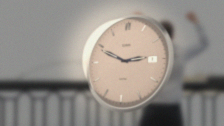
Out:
2.49
